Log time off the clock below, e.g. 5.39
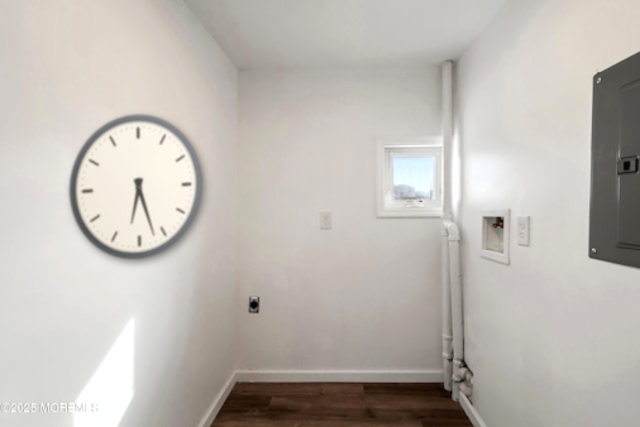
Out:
6.27
